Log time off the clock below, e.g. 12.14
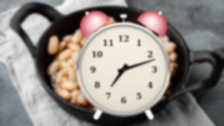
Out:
7.12
